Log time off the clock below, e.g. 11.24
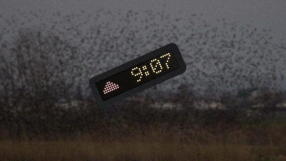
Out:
9.07
